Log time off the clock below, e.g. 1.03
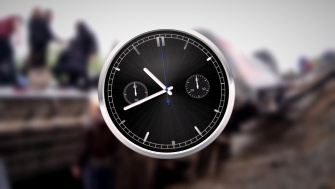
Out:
10.42
